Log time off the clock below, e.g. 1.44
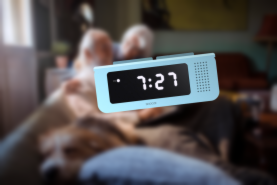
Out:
7.27
